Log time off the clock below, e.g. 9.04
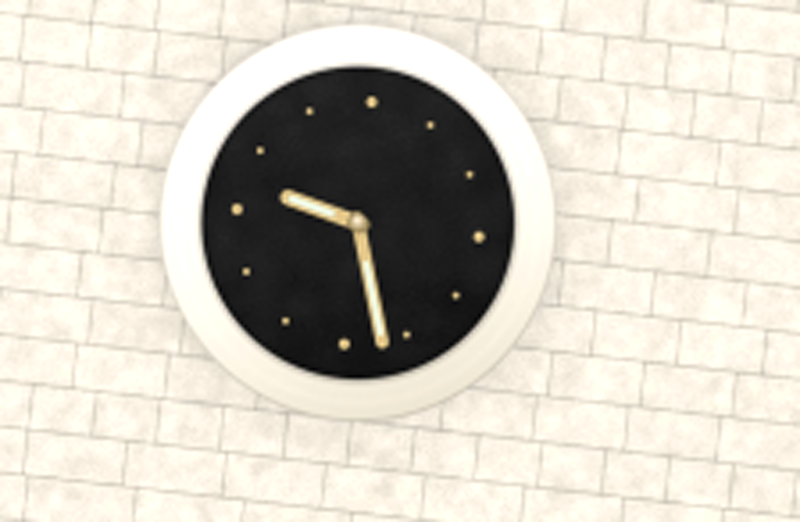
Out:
9.27
